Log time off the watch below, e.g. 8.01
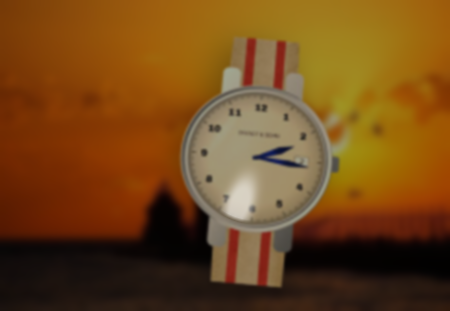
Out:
2.16
